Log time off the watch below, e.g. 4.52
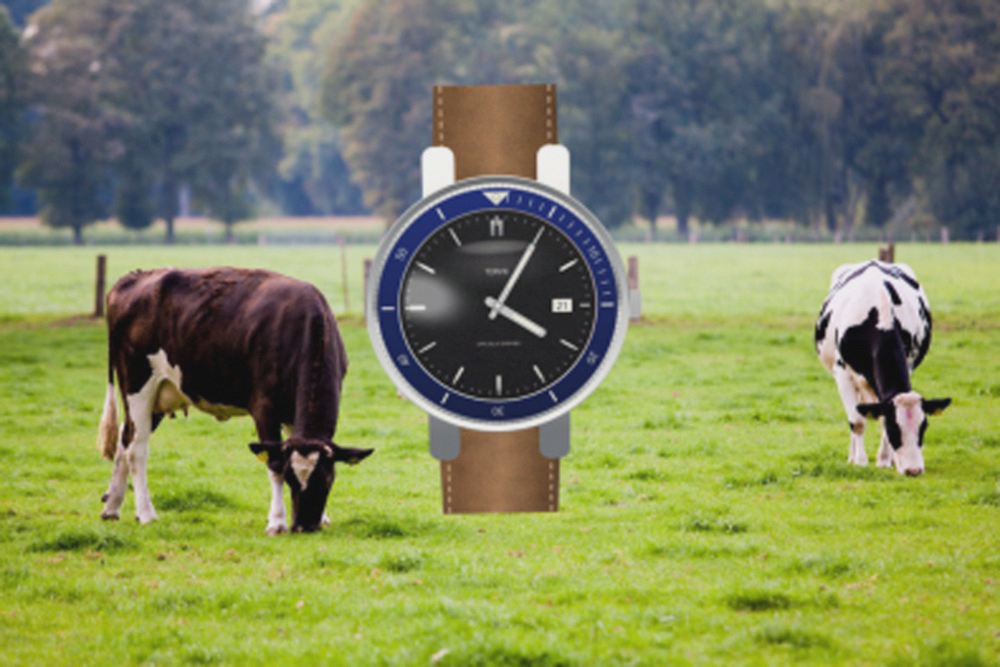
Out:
4.05
